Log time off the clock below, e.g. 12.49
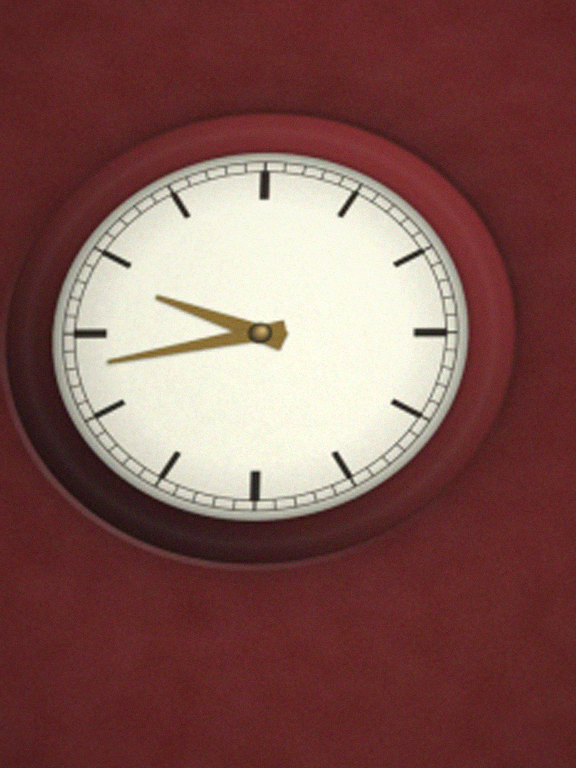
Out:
9.43
